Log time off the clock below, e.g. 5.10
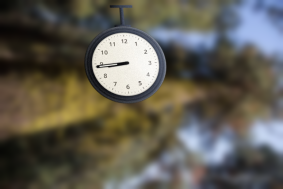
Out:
8.44
